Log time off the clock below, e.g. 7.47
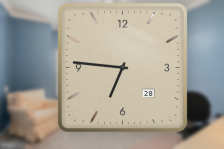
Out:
6.46
